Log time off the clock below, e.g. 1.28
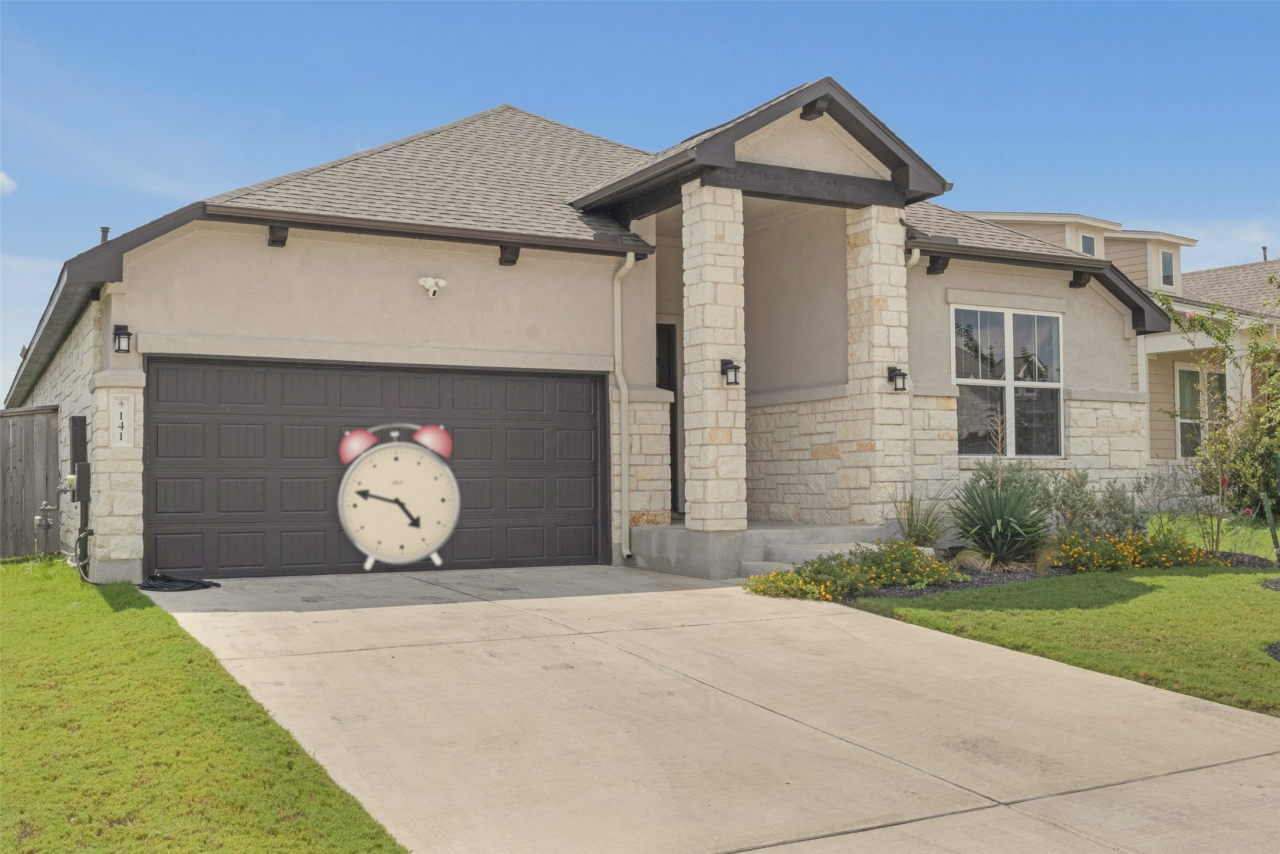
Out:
4.48
